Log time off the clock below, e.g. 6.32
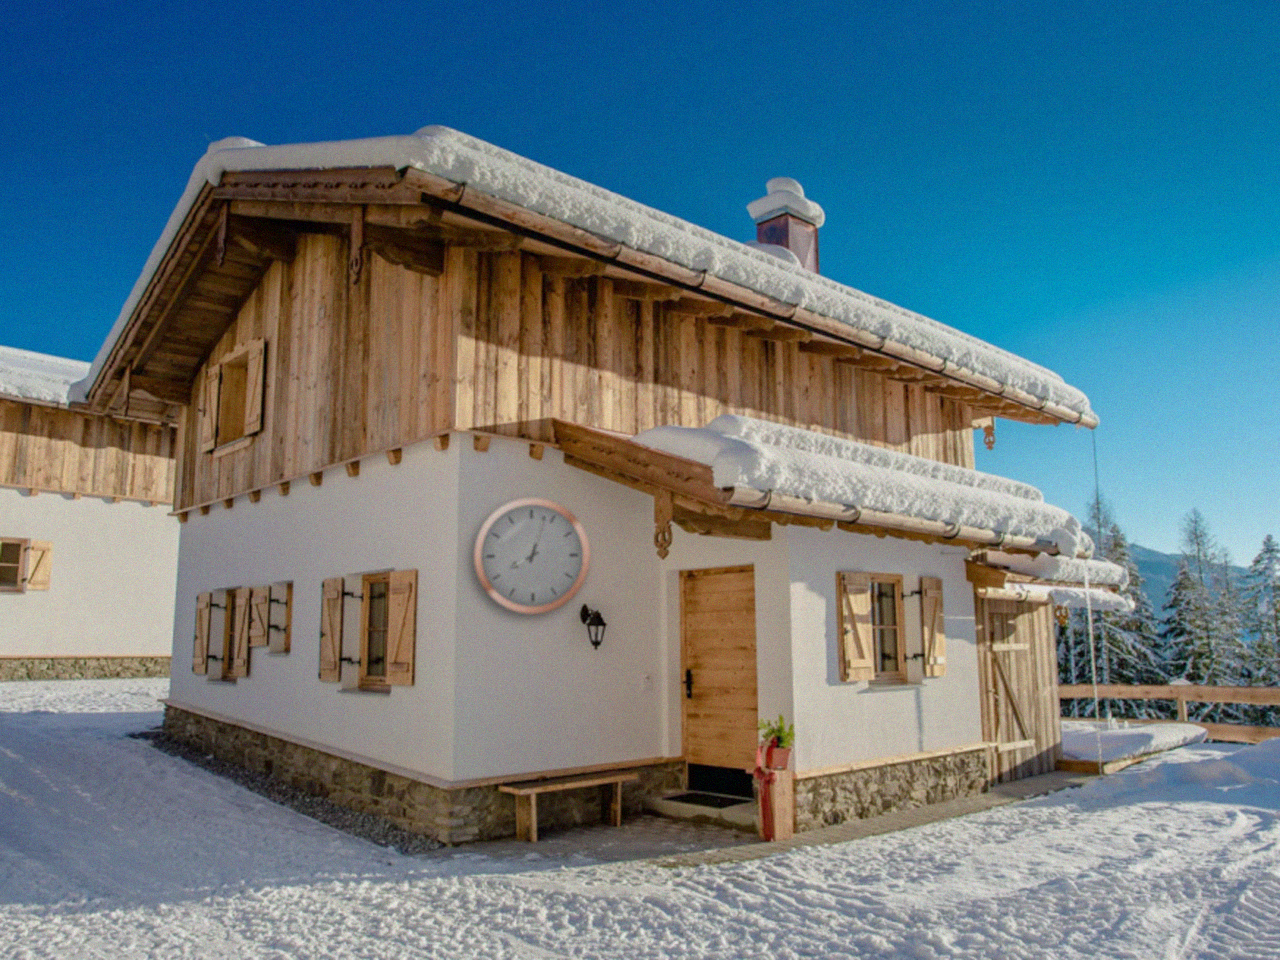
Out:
8.03
